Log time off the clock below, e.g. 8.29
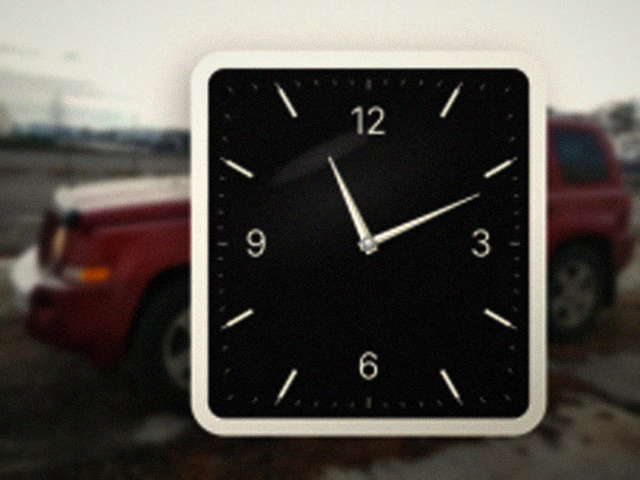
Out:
11.11
